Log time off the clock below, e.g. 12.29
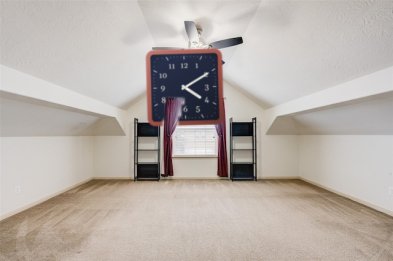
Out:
4.10
